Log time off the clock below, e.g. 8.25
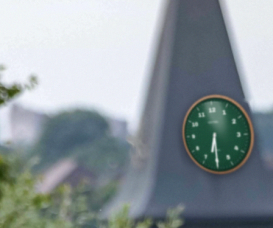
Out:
6.30
